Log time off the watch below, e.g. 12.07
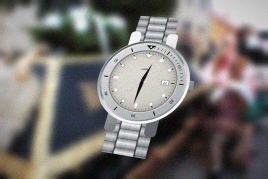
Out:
12.31
